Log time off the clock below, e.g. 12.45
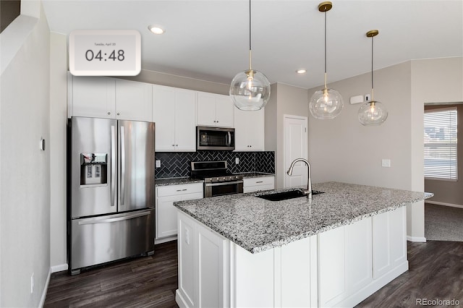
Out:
4.48
